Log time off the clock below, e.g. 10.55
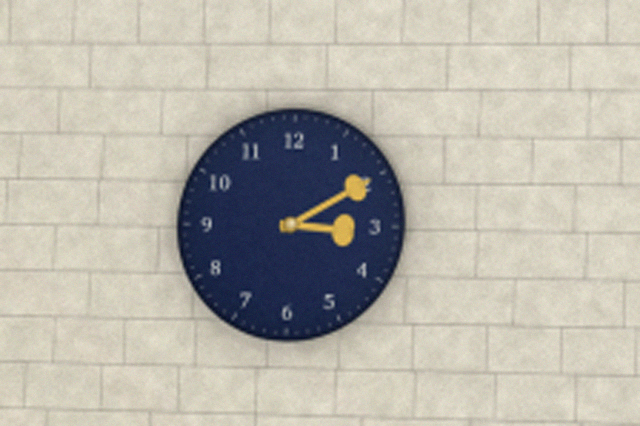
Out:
3.10
